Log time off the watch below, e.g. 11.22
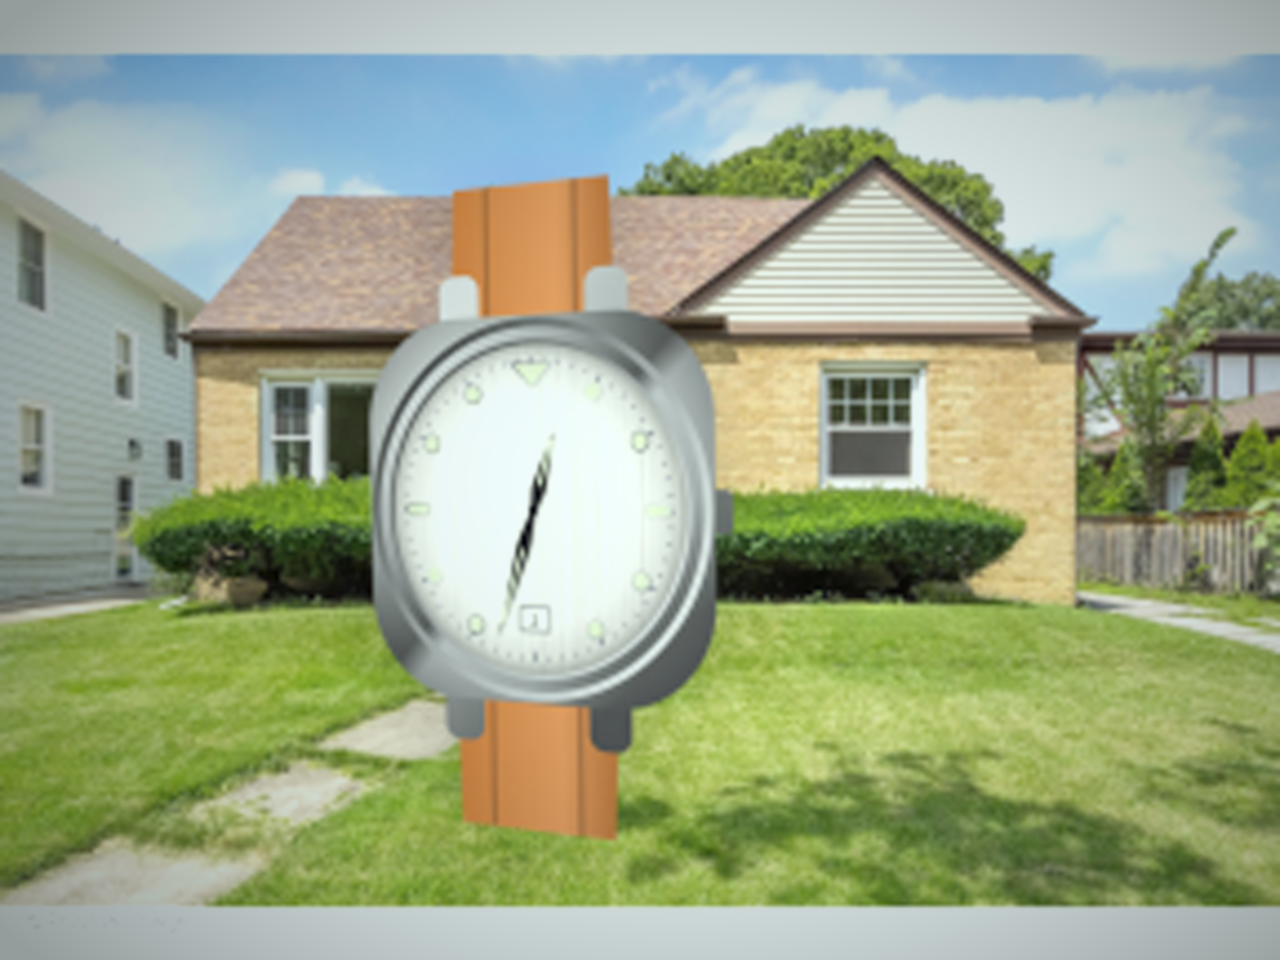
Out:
12.33
